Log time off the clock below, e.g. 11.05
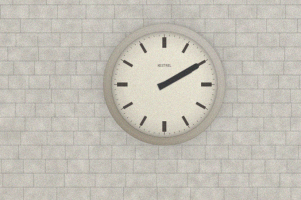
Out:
2.10
